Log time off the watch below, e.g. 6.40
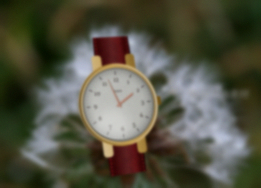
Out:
1.57
